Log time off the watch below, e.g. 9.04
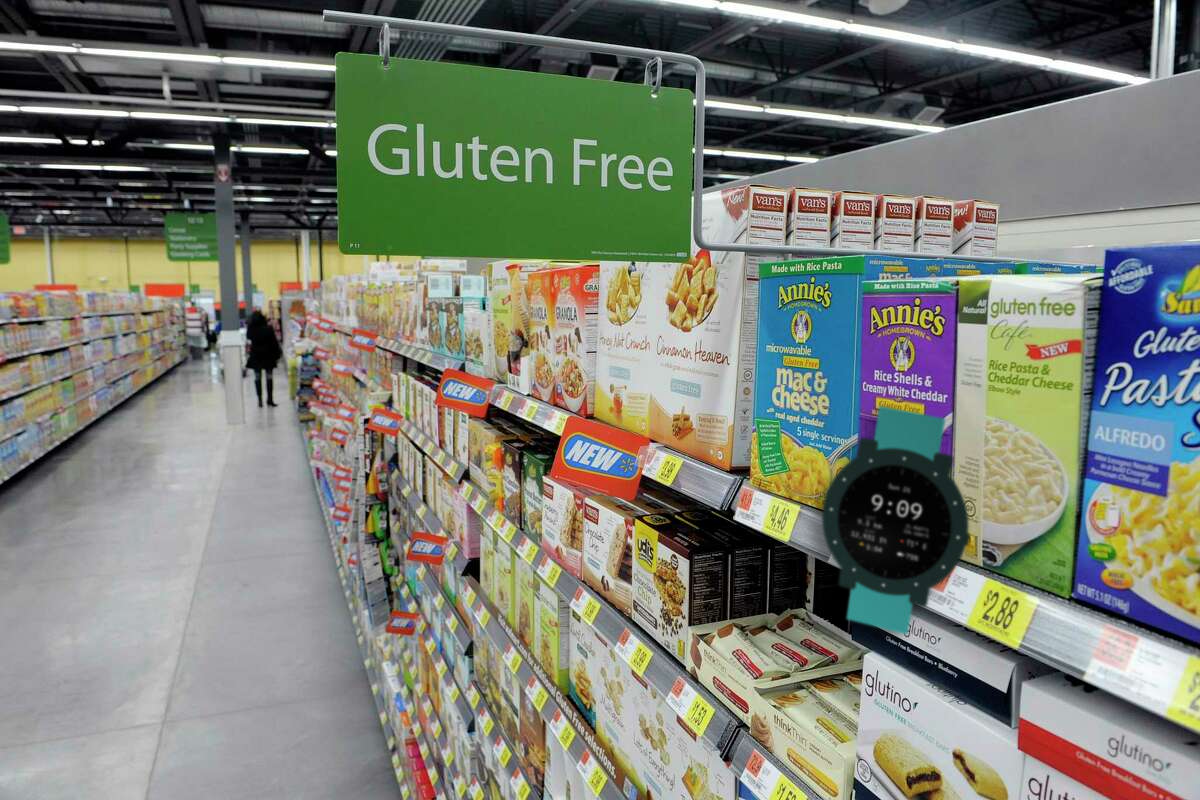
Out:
9.09
